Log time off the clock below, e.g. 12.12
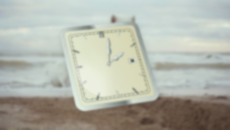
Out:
2.02
